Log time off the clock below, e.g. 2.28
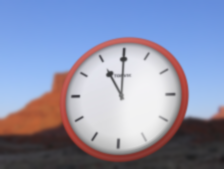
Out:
11.00
